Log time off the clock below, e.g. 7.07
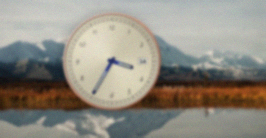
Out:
3.35
